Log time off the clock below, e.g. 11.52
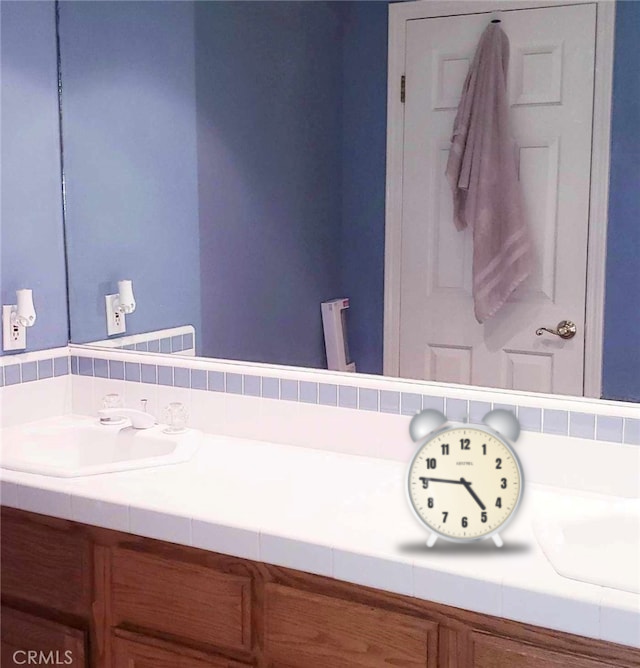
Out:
4.46
